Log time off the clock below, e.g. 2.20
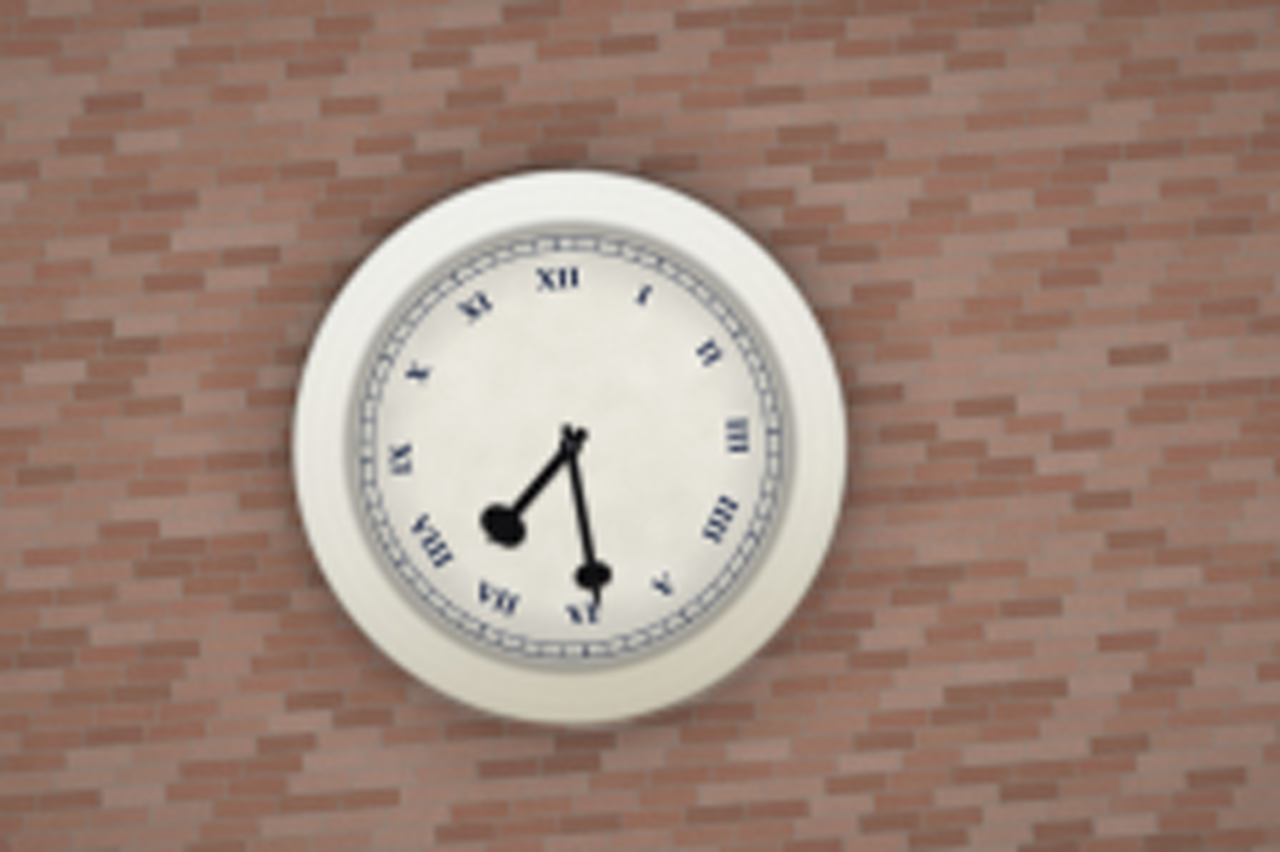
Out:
7.29
